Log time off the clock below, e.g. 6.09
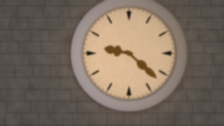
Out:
9.22
